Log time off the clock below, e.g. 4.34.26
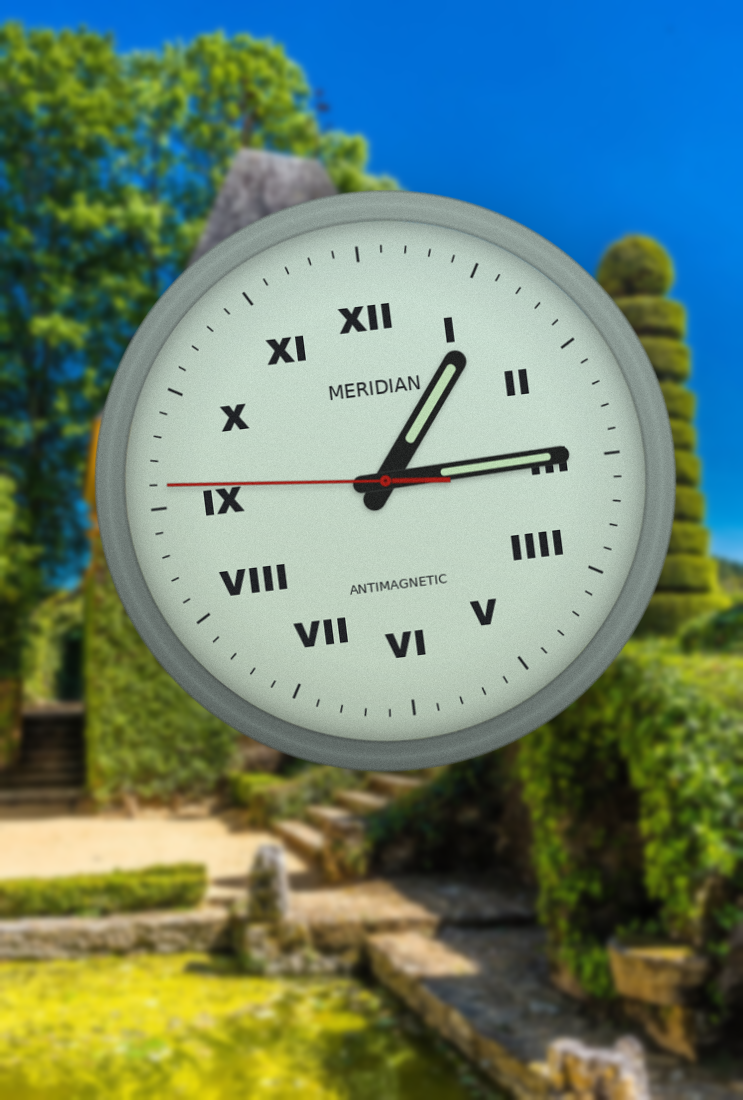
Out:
1.14.46
